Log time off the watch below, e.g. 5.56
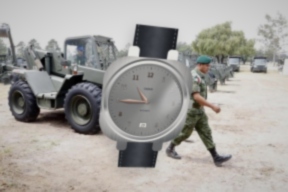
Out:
10.45
